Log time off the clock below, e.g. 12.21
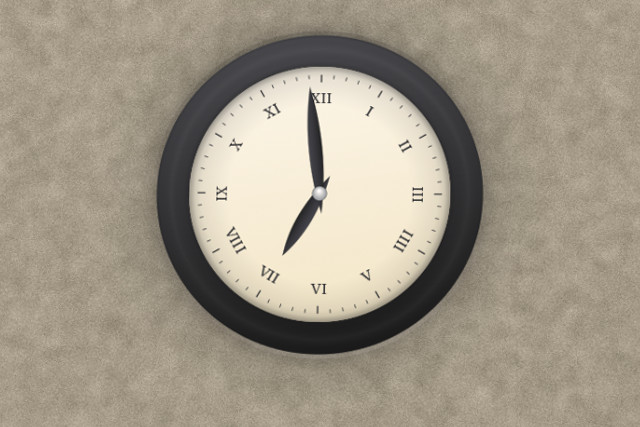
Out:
6.59
